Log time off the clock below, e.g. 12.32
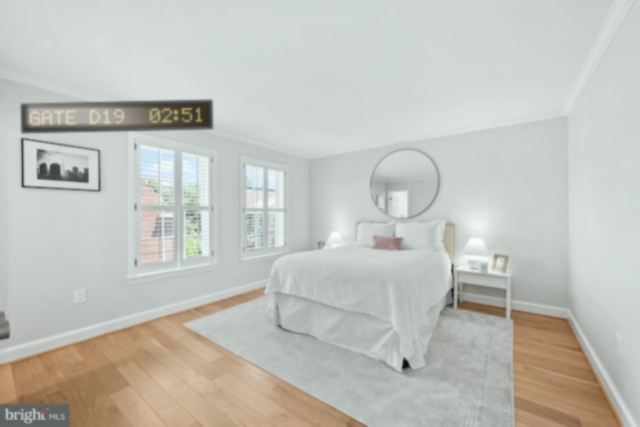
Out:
2.51
